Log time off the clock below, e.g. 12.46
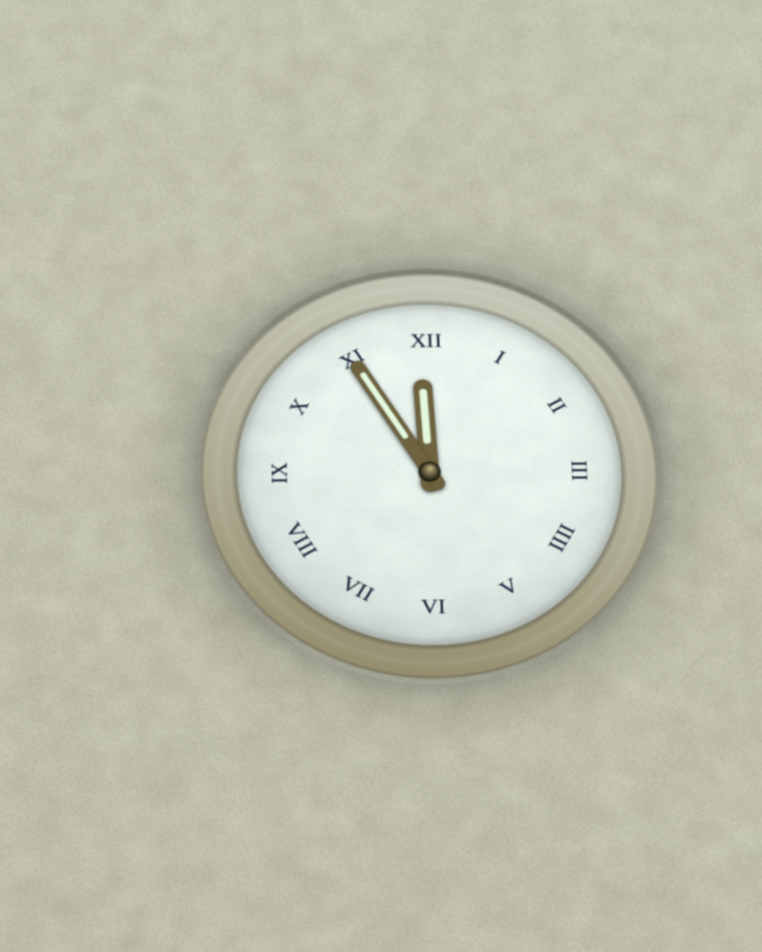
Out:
11.55
